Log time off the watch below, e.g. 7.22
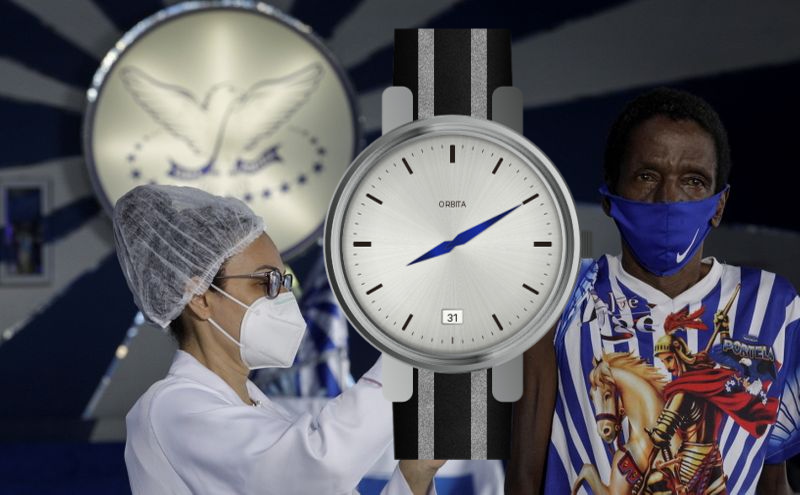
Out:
8.10
